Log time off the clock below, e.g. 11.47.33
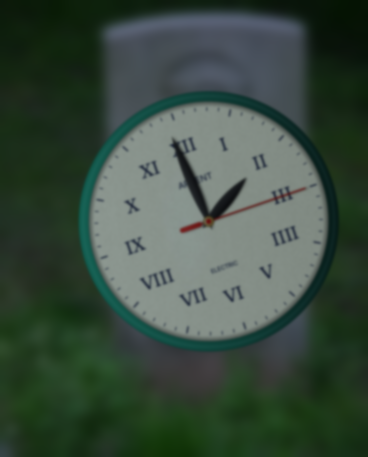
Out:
1.59.15
